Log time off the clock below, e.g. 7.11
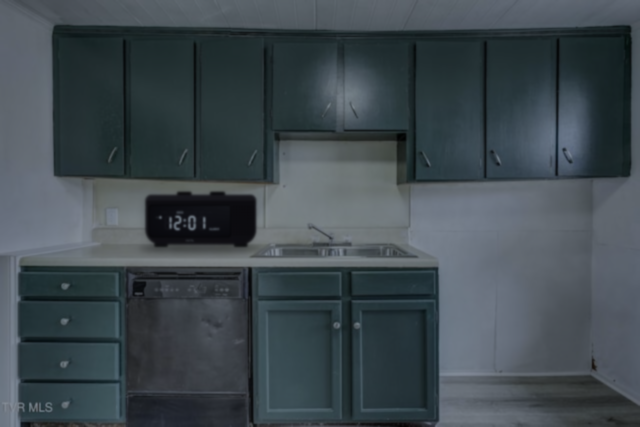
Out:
12.01
